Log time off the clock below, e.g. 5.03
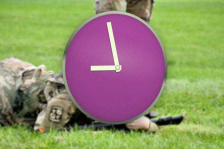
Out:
8.58
